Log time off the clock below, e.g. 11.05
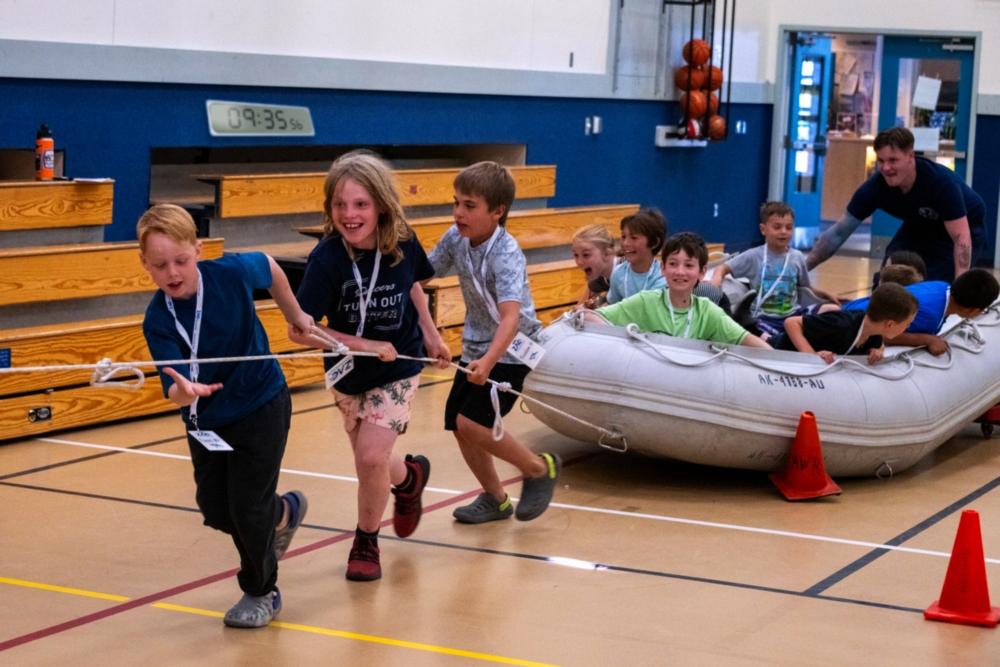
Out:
9.35
